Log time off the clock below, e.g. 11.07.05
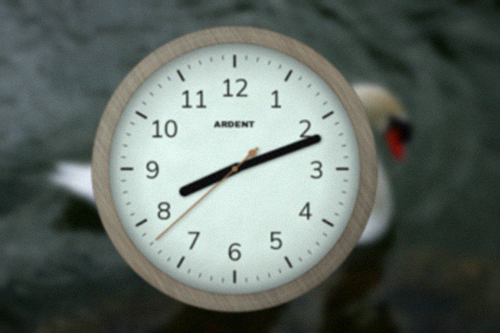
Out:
8.11.38
